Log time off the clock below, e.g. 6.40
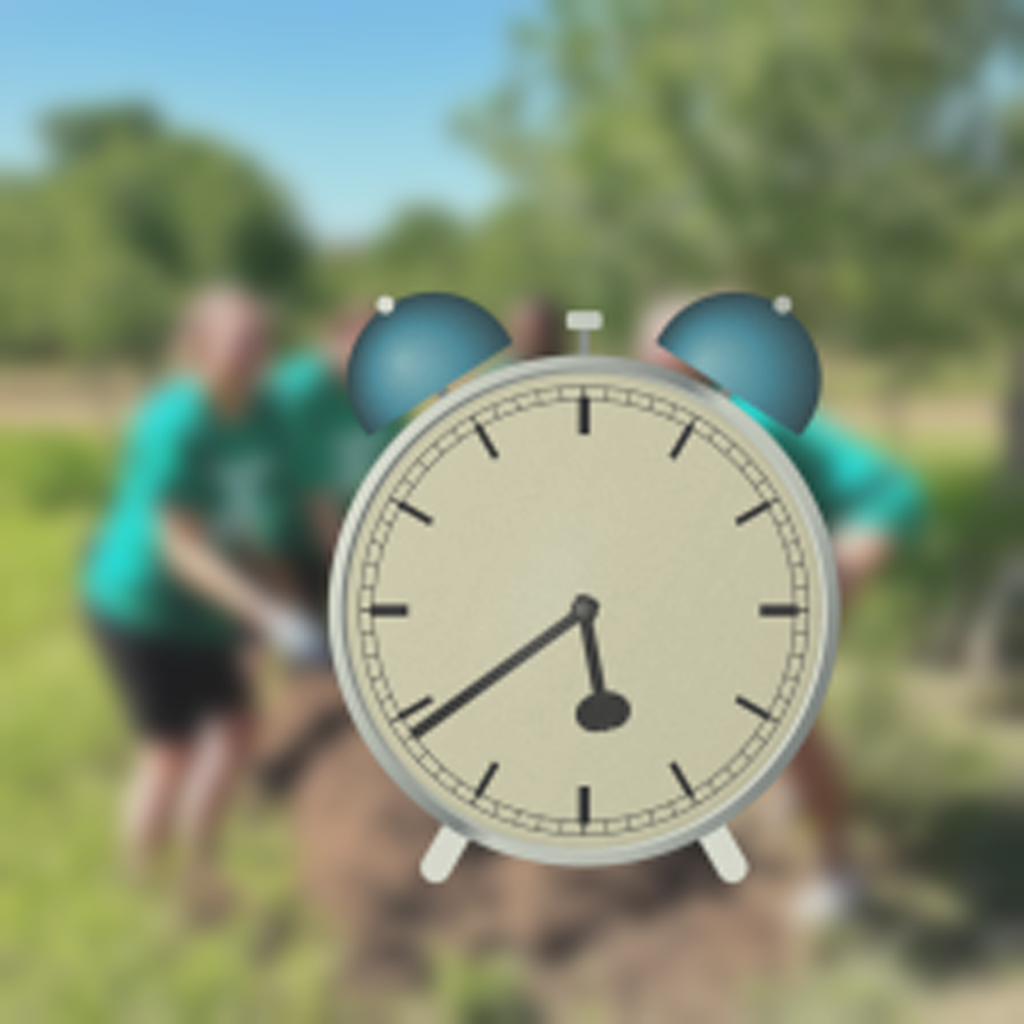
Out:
5.39
